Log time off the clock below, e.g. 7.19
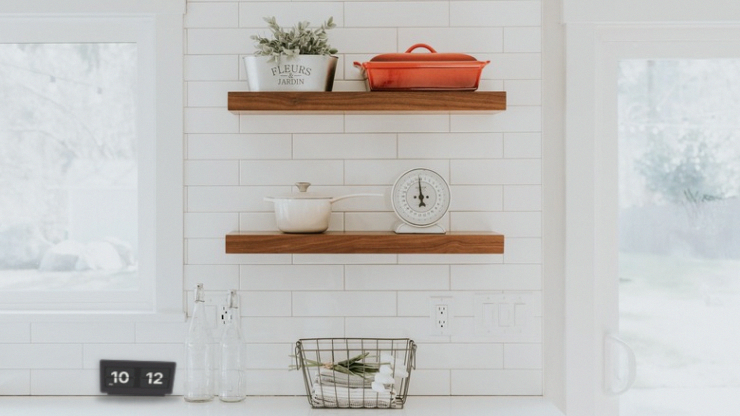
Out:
10.12
